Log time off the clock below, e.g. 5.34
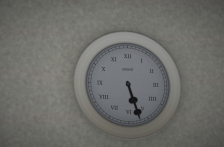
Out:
5.27
